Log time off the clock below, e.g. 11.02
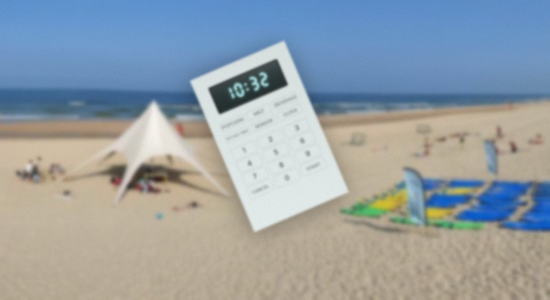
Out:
10.32
